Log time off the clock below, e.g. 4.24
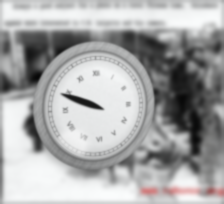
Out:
9.49
